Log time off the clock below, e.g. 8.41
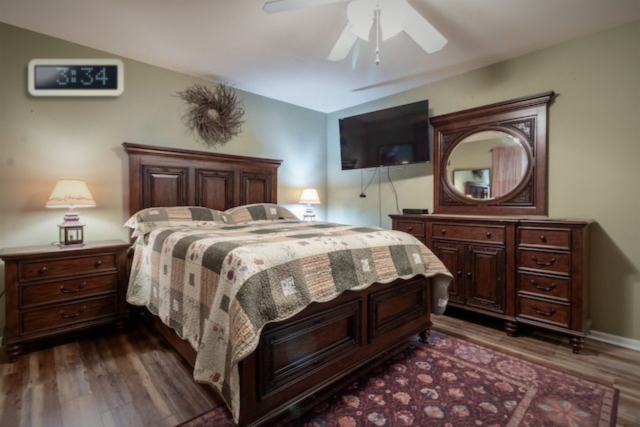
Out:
3.34
